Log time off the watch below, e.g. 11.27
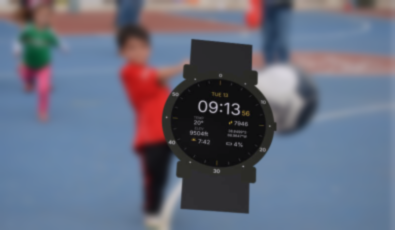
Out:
9.13
